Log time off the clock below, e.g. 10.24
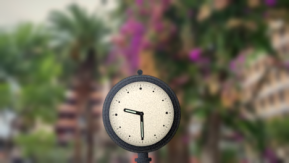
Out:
9.30
